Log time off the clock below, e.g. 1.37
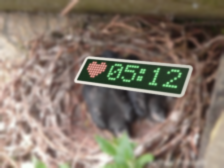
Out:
5.12
